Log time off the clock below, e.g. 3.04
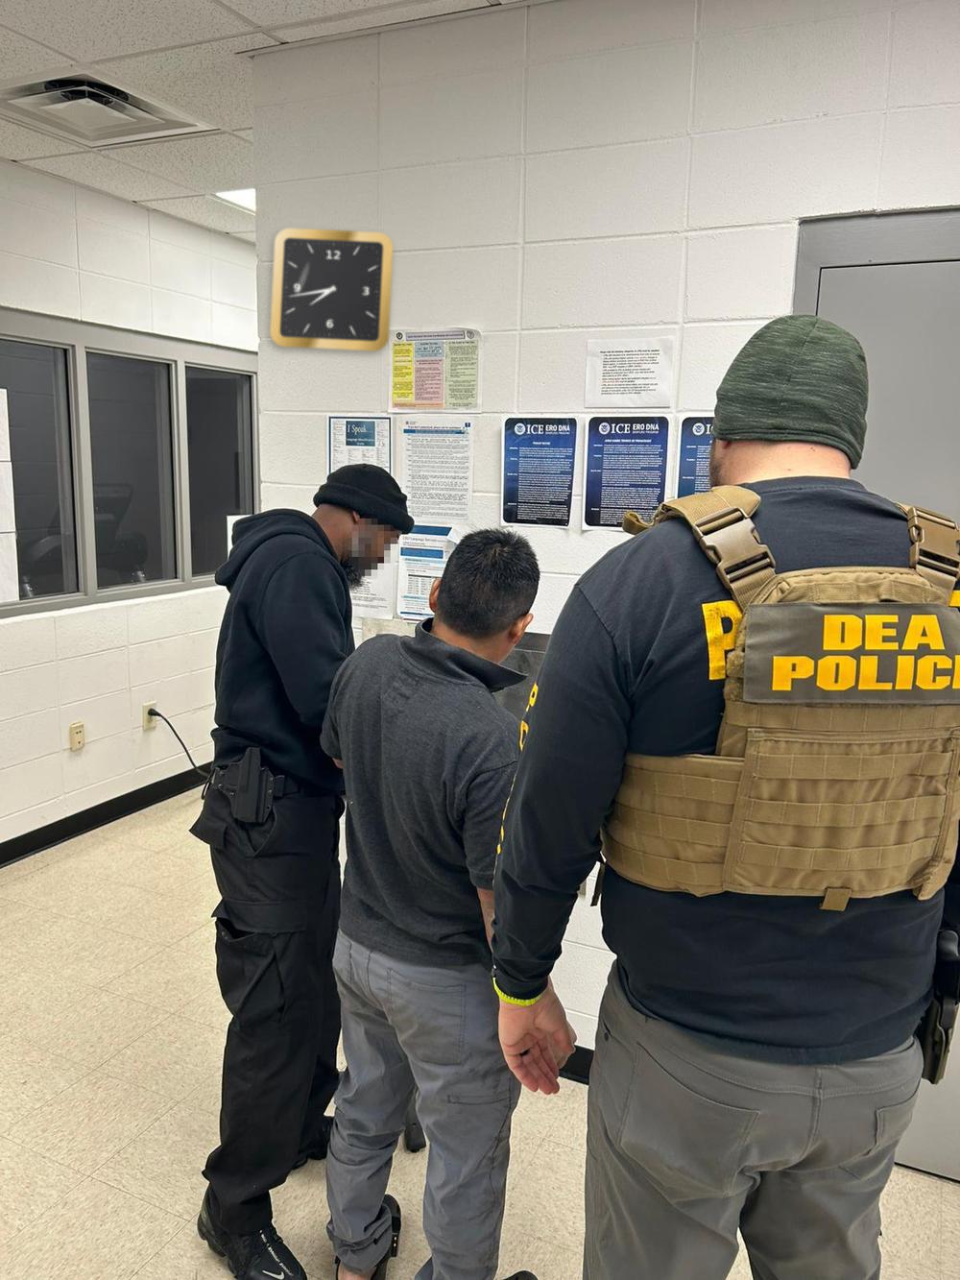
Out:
7.43
